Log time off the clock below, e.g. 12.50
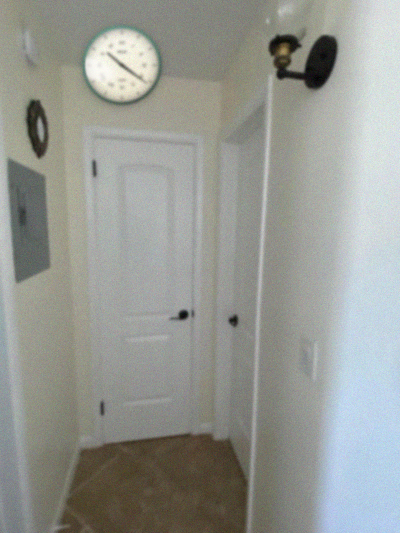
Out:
10.21
